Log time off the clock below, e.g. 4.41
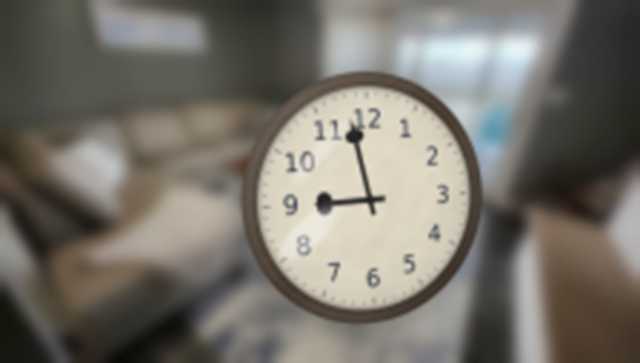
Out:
8.58
